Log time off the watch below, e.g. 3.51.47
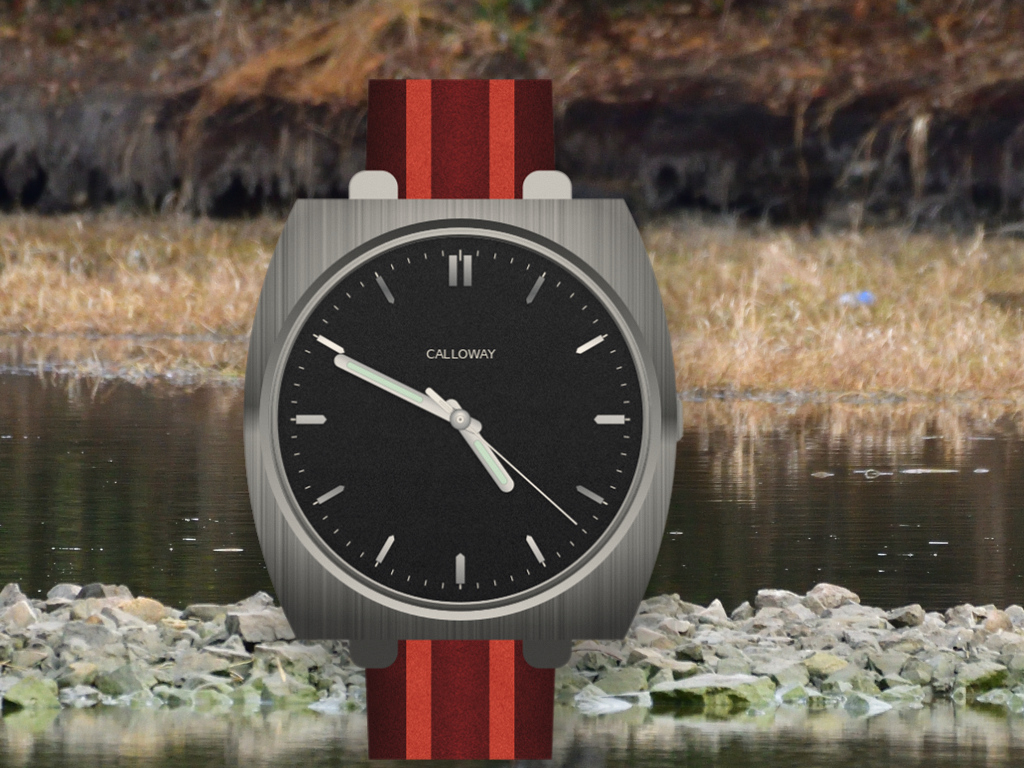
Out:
4.49.22
